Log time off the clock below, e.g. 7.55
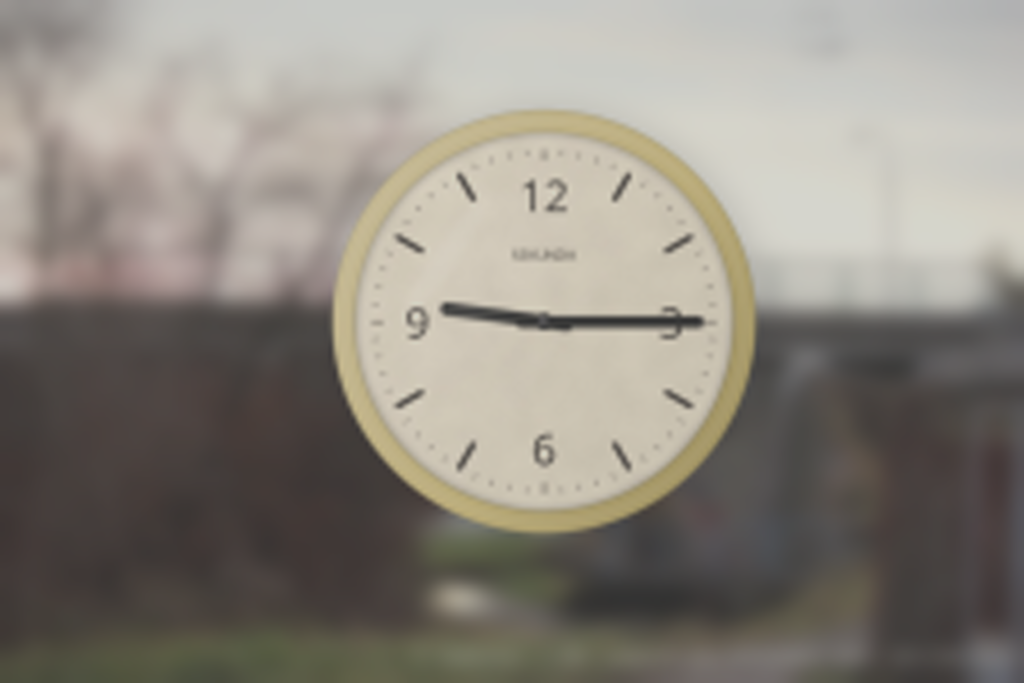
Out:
9.15
